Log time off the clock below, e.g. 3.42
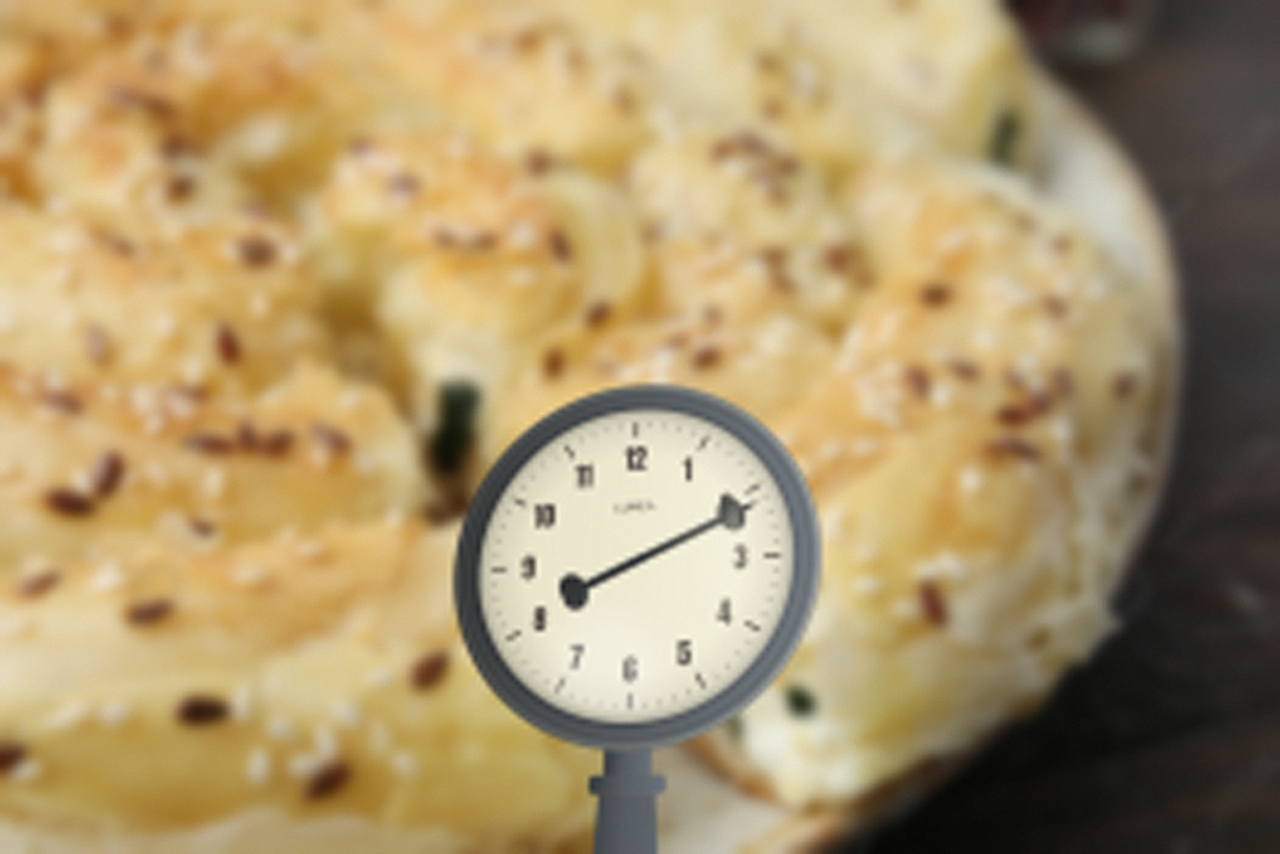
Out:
8.11
